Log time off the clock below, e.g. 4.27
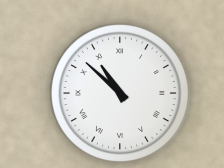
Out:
10.52
